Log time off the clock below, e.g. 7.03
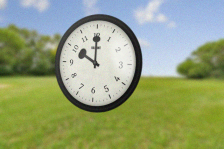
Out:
10.00
